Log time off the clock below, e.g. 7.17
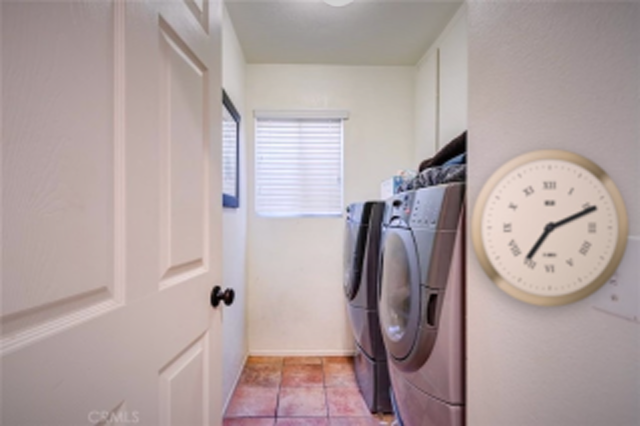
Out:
7.11
